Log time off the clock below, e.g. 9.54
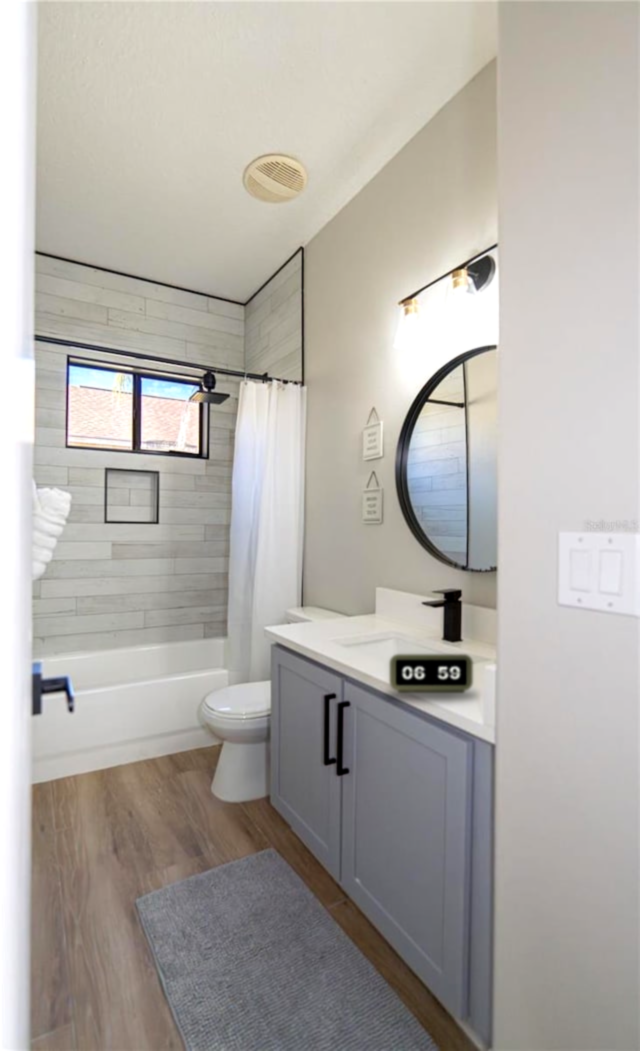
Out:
6.59
